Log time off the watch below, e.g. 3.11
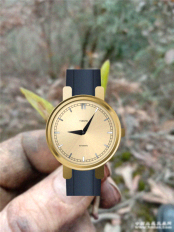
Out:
9.05
